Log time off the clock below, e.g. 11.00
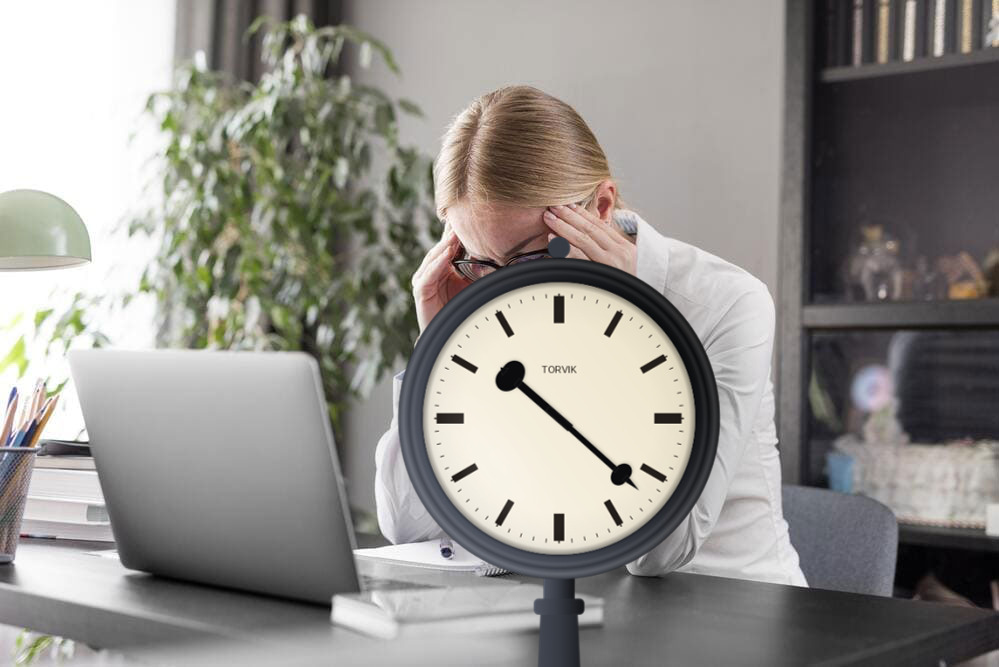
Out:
10.22
